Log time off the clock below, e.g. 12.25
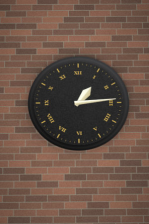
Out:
1.14
